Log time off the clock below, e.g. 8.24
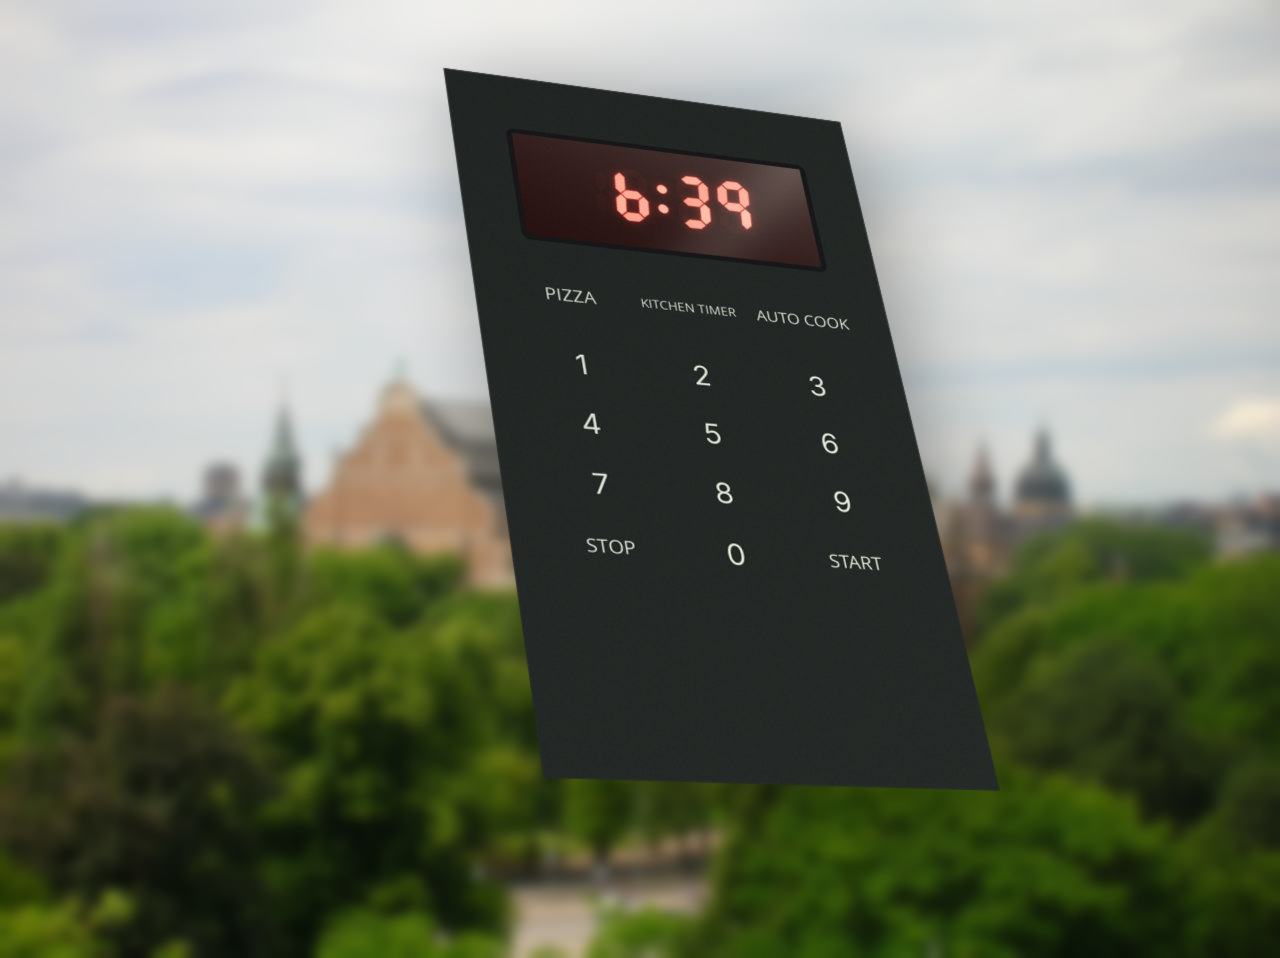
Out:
6.39
